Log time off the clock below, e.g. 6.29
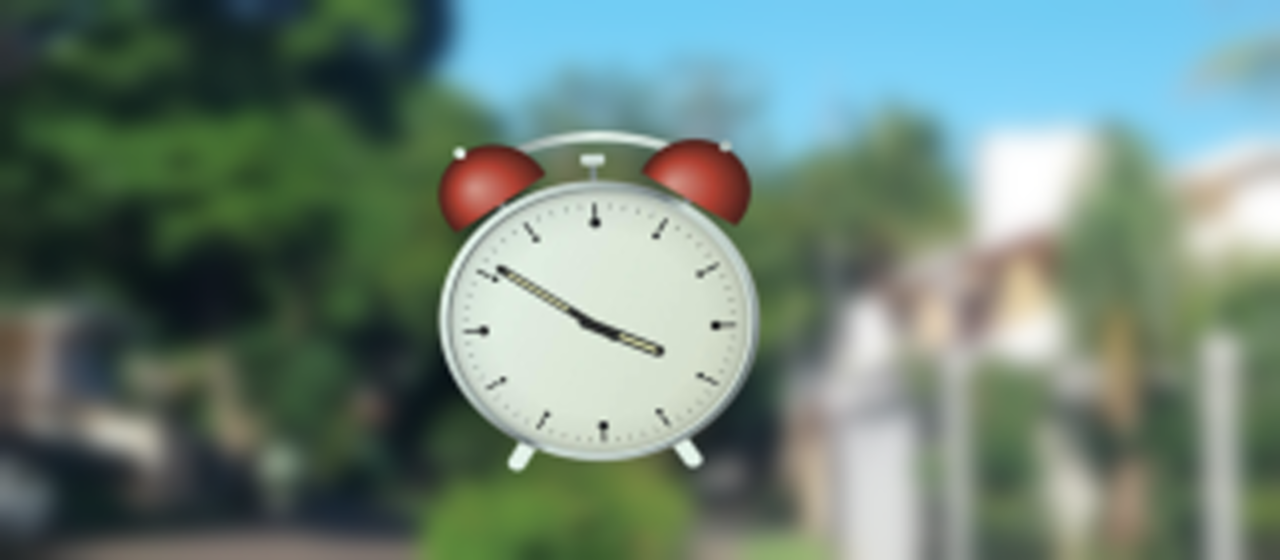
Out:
3.51
